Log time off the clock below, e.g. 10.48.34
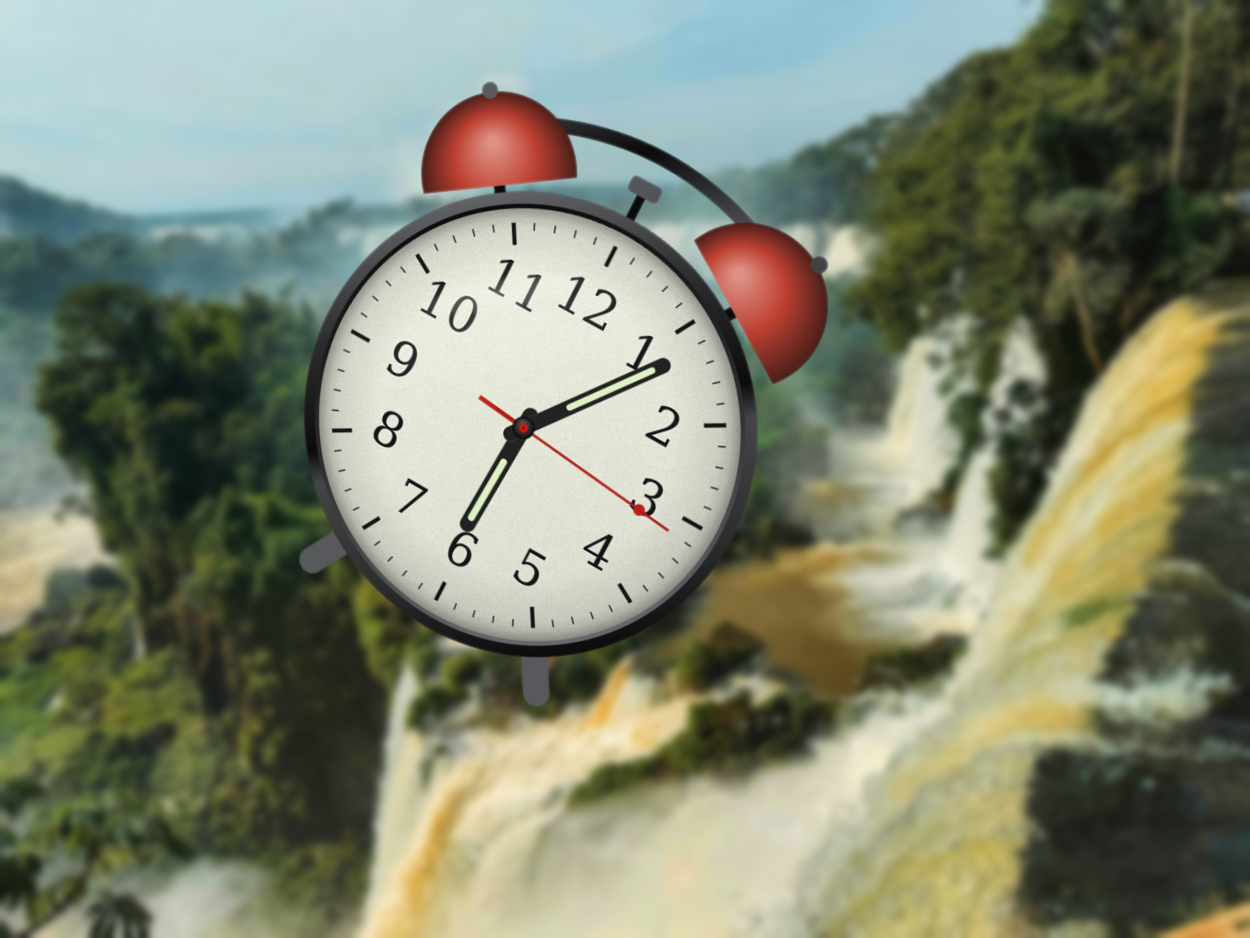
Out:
6.06.16
